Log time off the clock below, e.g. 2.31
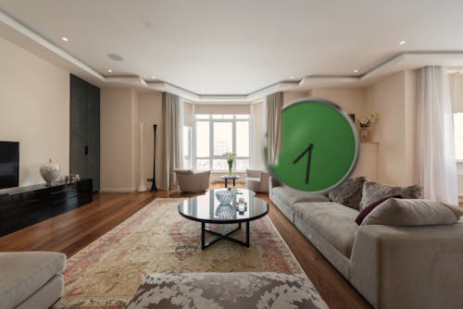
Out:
7.31
